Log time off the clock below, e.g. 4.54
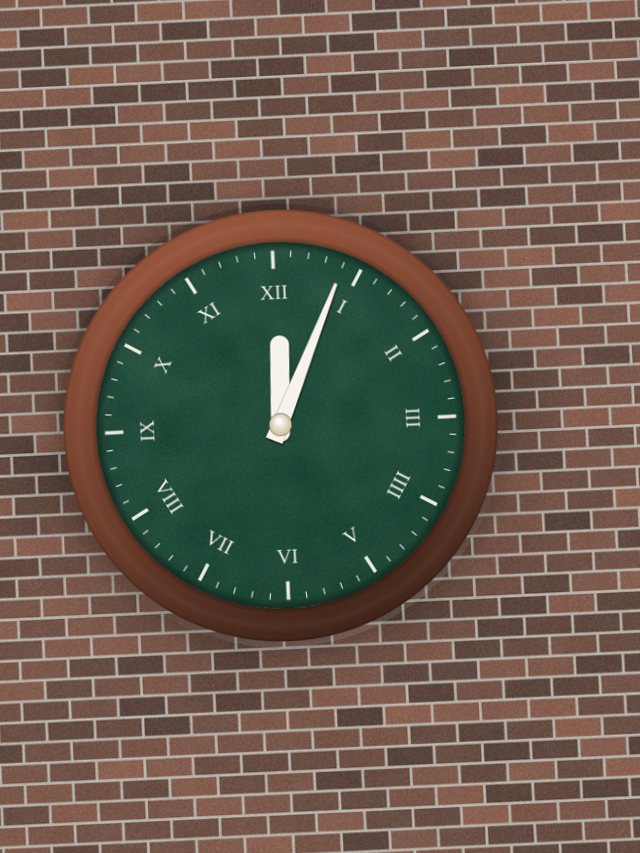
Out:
12.04
